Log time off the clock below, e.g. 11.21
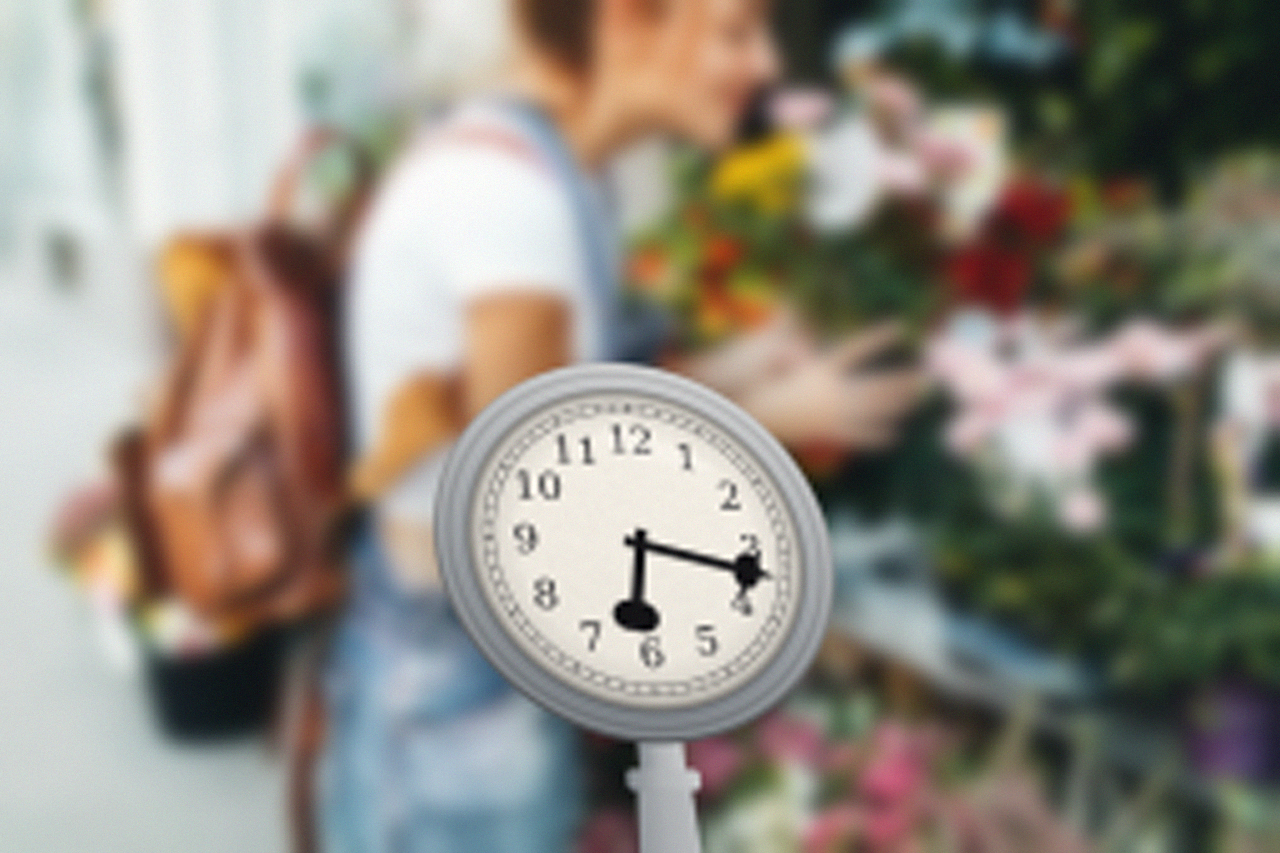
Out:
6.17
